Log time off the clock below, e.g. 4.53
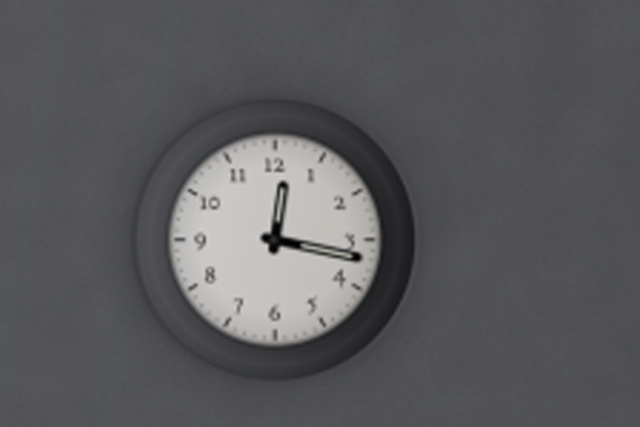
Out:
12.17
